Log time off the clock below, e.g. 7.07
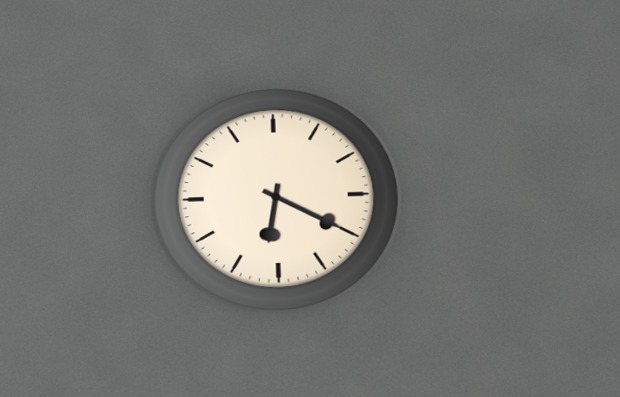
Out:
6.20
